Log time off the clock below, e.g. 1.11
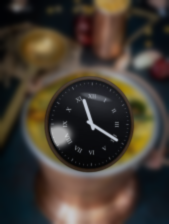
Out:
11.20
